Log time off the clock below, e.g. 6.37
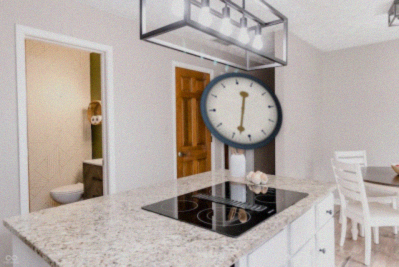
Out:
12.33
